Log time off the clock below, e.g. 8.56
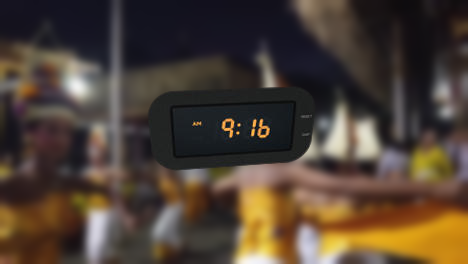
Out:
9.16
